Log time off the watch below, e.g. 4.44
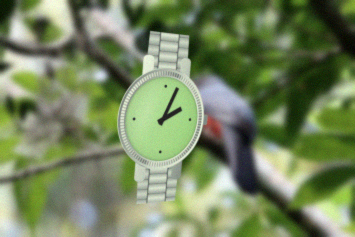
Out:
2.04
